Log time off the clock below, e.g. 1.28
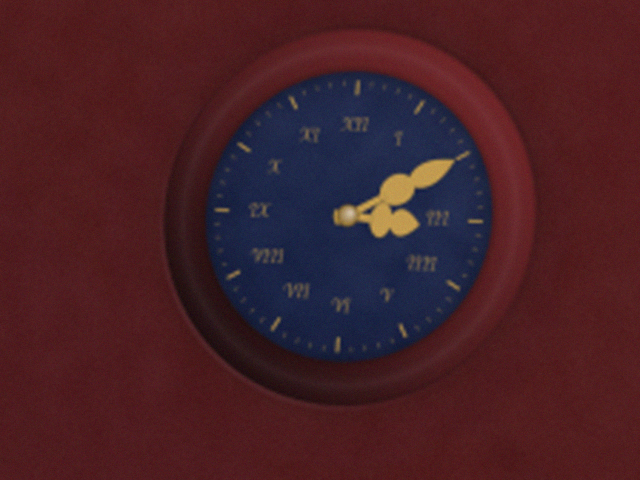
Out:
3.10
